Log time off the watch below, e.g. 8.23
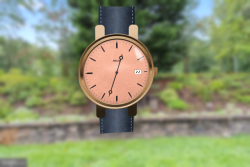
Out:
12.33
